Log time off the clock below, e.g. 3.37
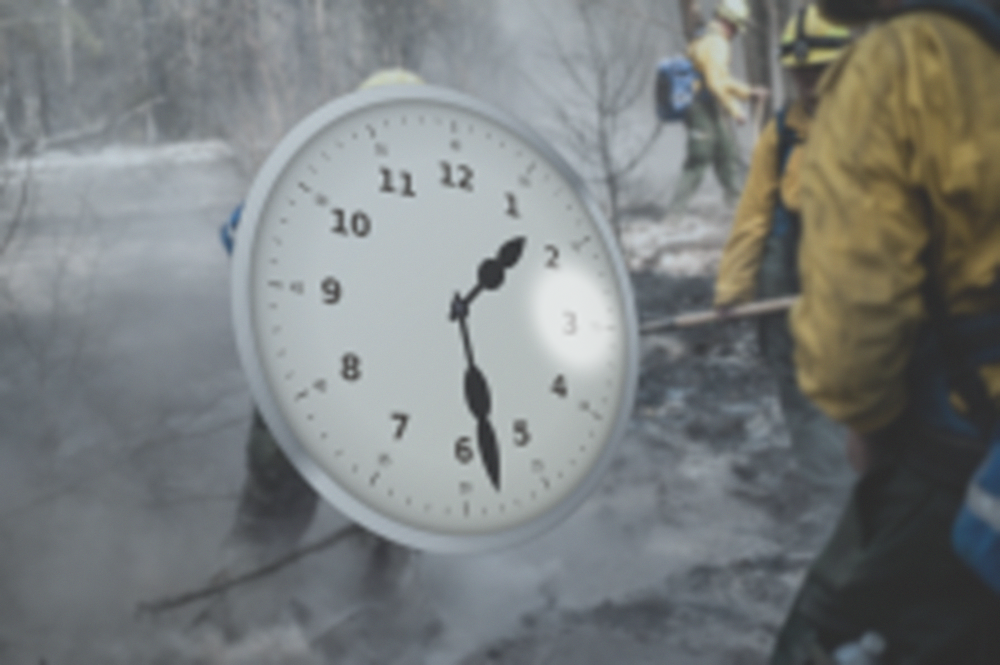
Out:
1.28
